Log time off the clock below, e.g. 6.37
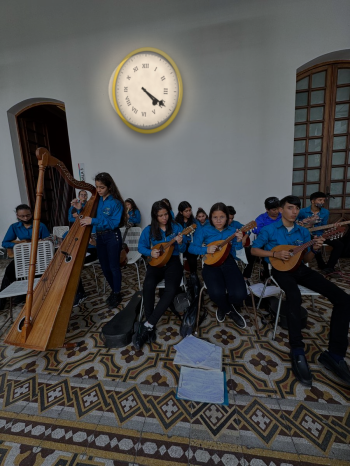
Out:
4.20
